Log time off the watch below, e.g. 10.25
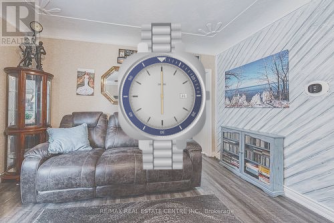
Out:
6.00
